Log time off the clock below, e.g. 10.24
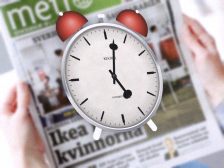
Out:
5.02
